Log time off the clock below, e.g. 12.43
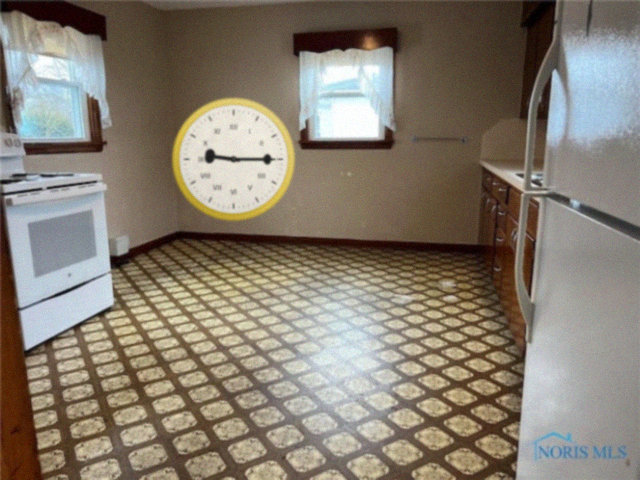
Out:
9.15
